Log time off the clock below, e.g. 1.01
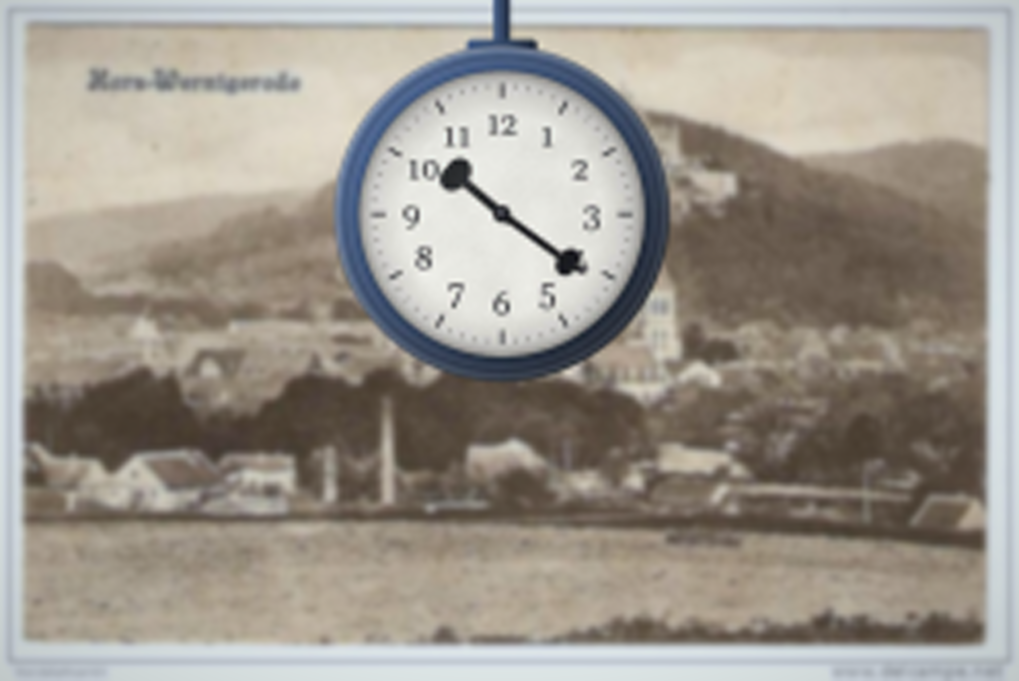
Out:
10.21
